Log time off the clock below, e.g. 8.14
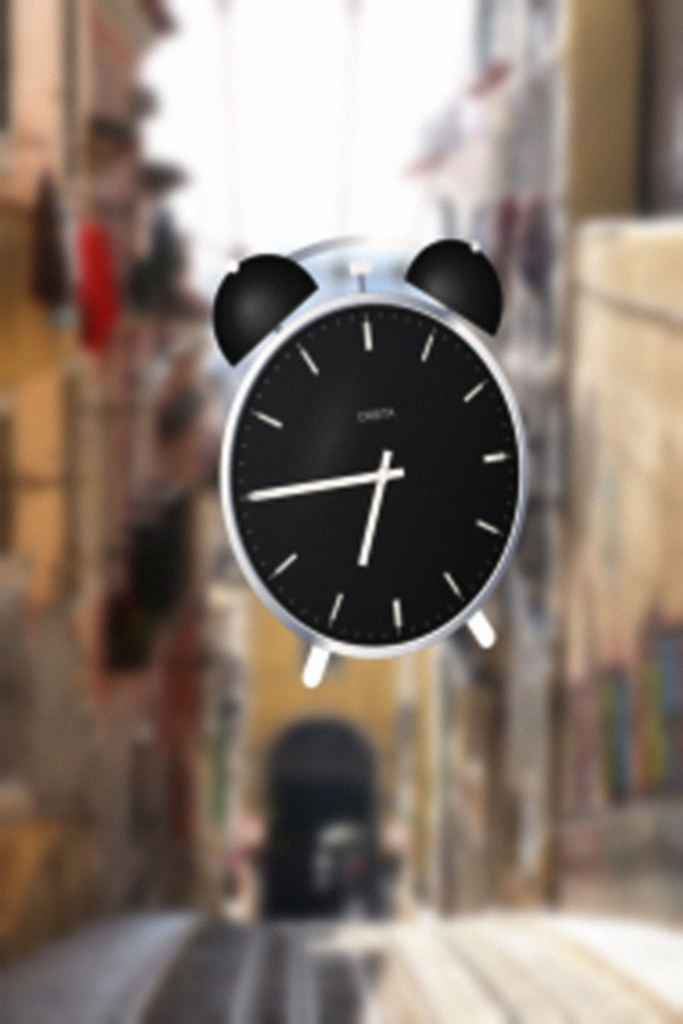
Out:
6.45
